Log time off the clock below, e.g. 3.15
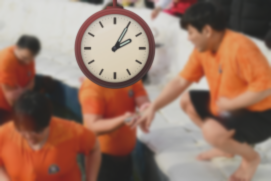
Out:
2.05
